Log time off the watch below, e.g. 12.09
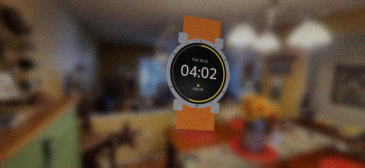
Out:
4.02
